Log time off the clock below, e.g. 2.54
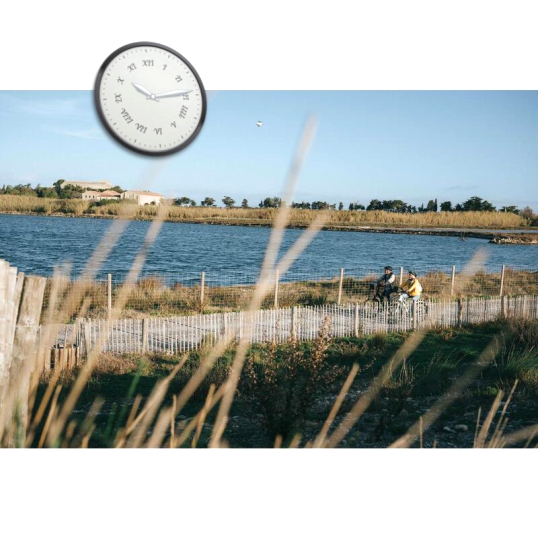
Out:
10.14
